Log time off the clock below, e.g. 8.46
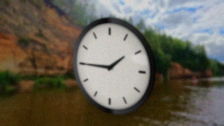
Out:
1.45
